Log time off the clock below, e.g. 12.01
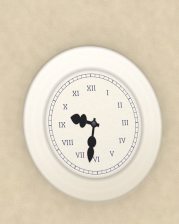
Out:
9.32
